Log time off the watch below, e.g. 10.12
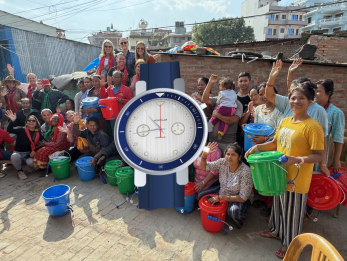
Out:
10.44
